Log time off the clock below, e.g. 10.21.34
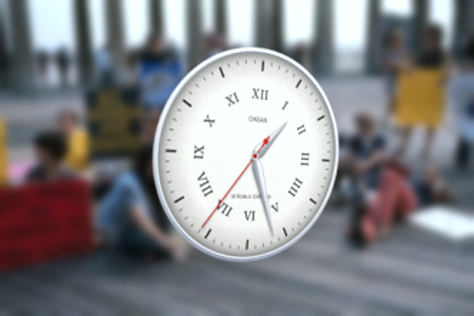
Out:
1.26.36
